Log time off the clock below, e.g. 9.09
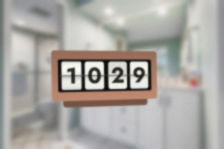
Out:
10.29
